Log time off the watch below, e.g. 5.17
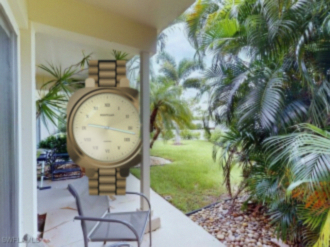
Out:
9.17
